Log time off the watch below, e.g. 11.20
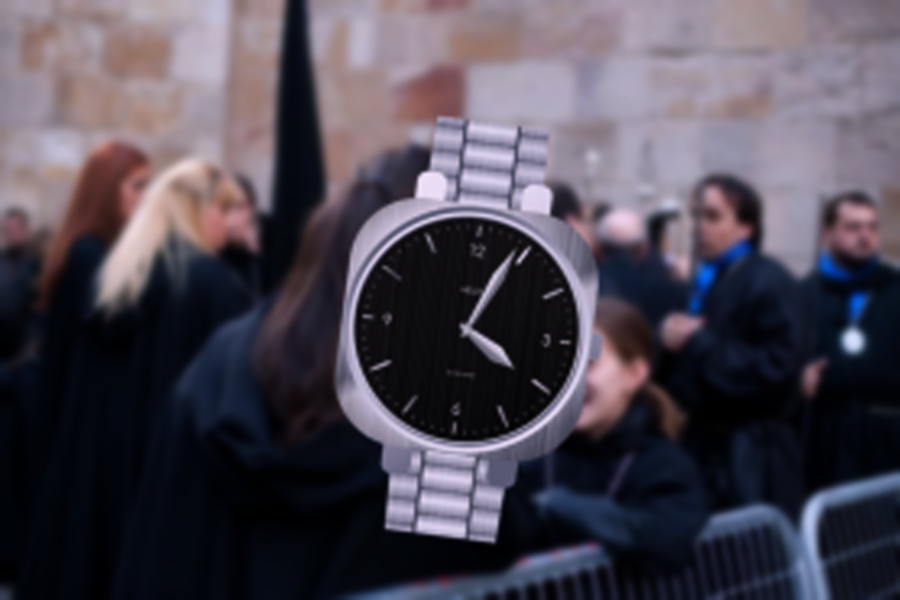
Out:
4.04
